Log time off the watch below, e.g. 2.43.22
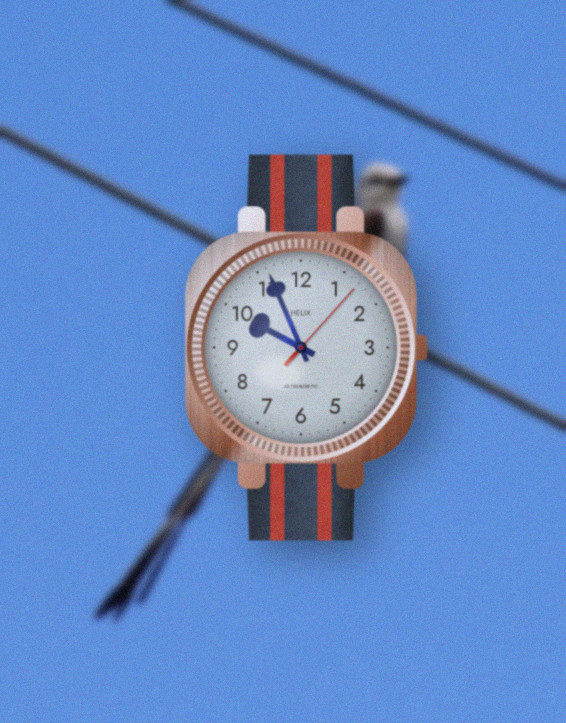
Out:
9.56.07
